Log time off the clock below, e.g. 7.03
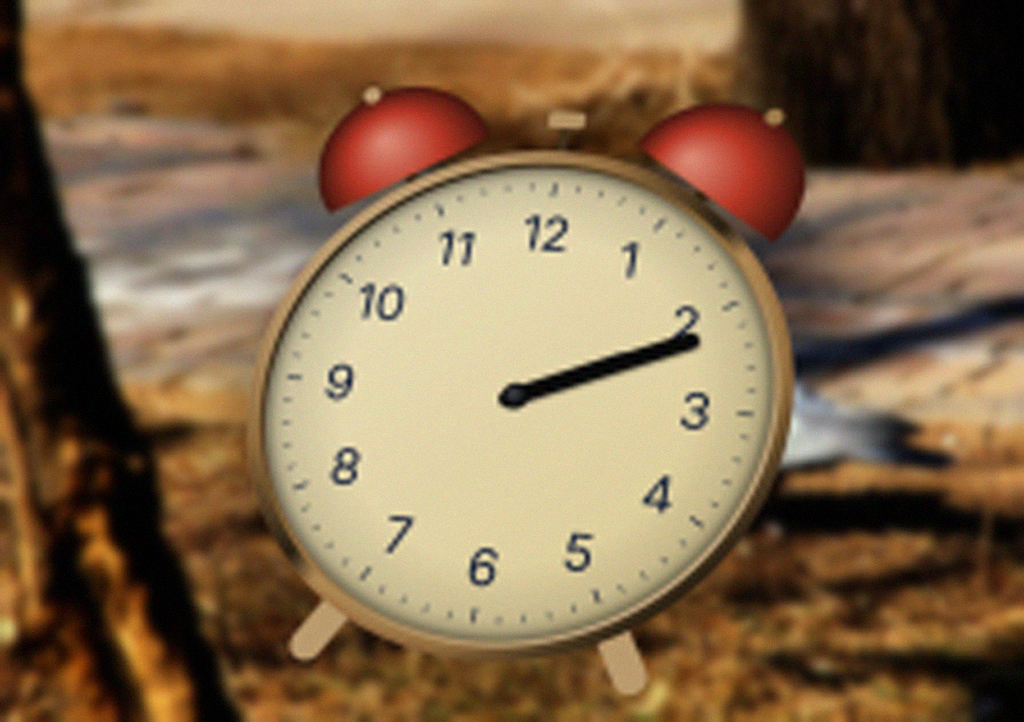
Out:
2.11
